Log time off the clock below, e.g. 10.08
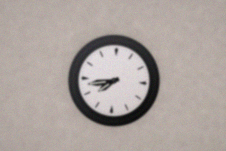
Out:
7.43
